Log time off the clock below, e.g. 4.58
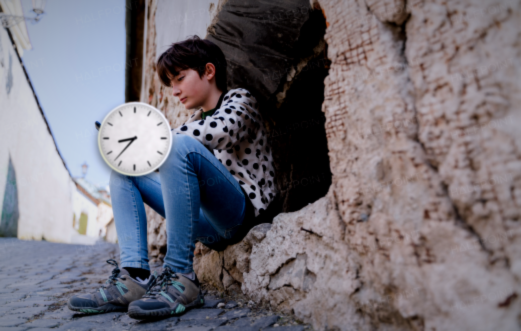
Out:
8.37
